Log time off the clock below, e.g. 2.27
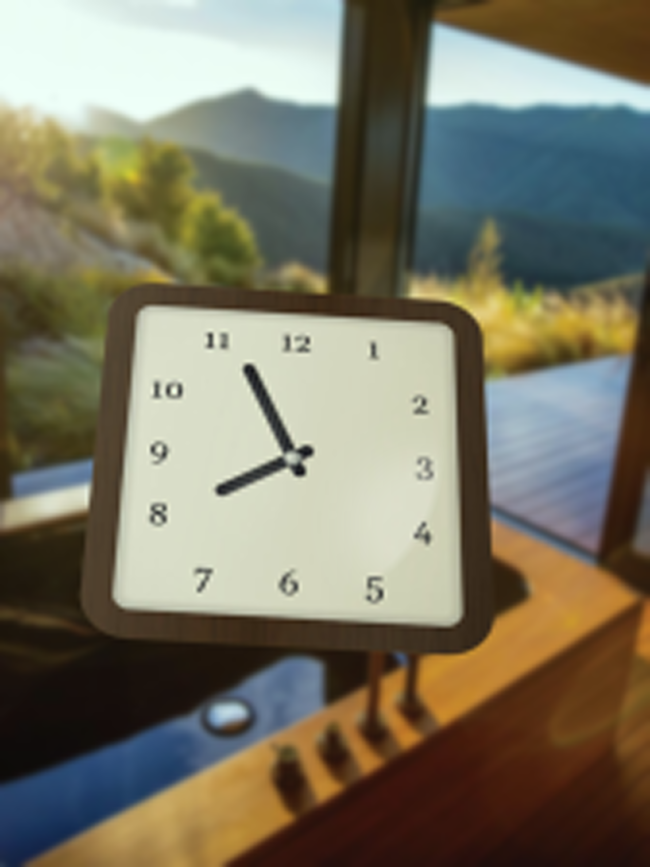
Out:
7.56
